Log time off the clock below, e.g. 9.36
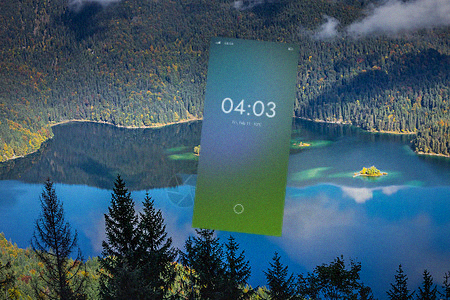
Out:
4.03
